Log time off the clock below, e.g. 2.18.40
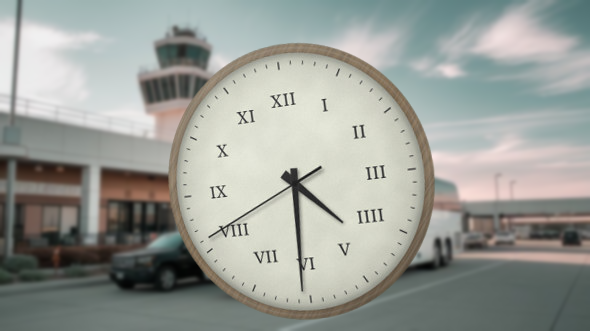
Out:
4.30.41
